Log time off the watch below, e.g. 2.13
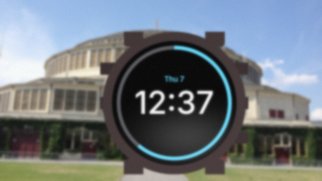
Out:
12.37
